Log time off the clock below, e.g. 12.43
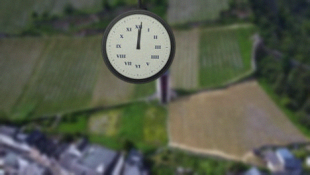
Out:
12.01
